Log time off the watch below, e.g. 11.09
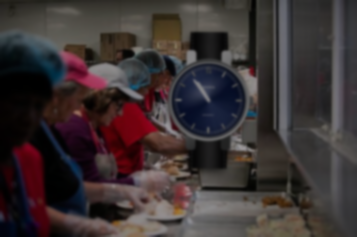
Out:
10.54
